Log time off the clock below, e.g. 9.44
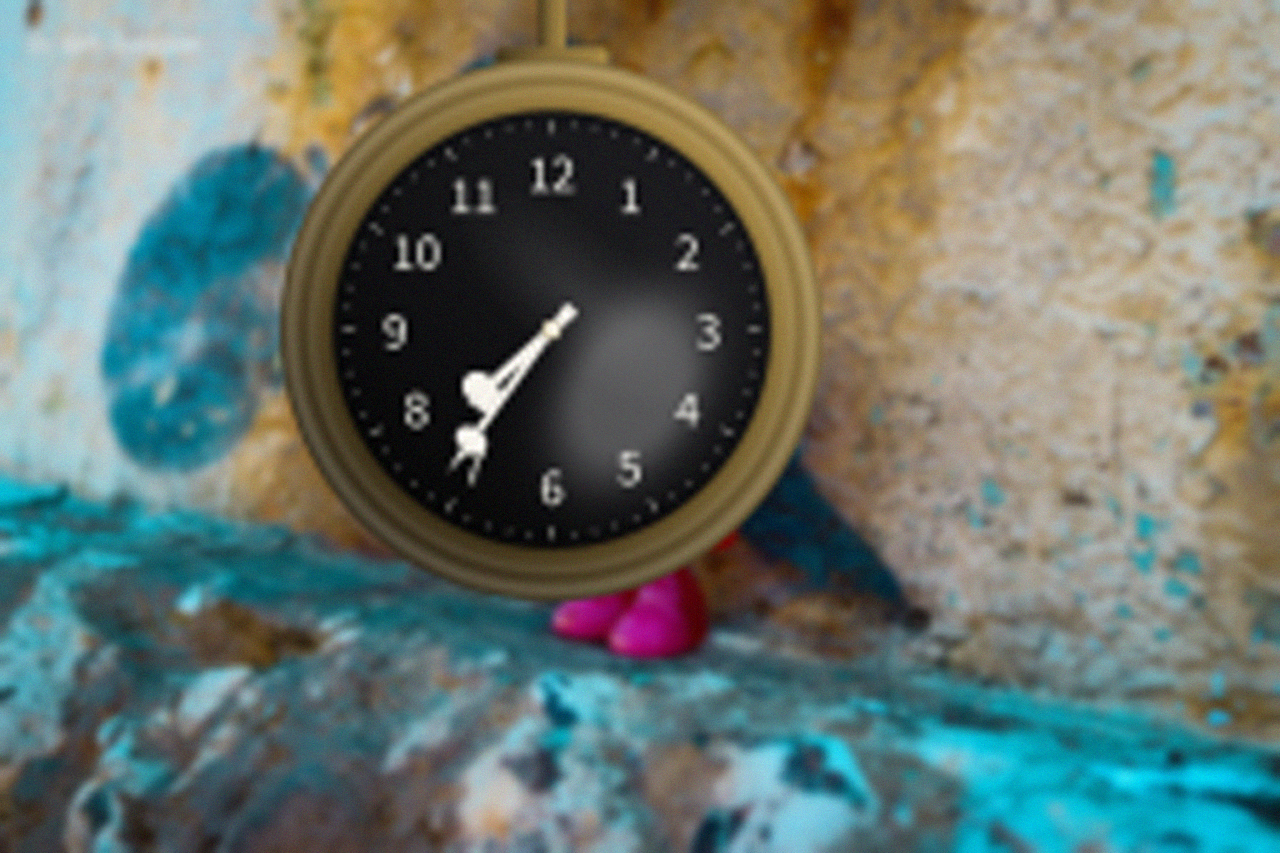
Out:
7.36
